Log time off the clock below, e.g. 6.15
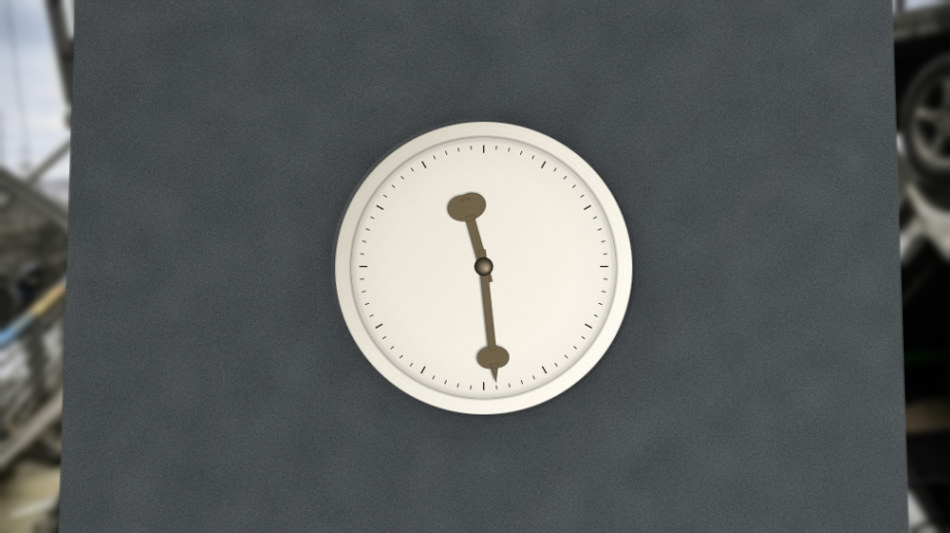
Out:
11.29
